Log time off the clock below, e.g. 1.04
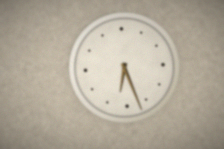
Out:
6.27
